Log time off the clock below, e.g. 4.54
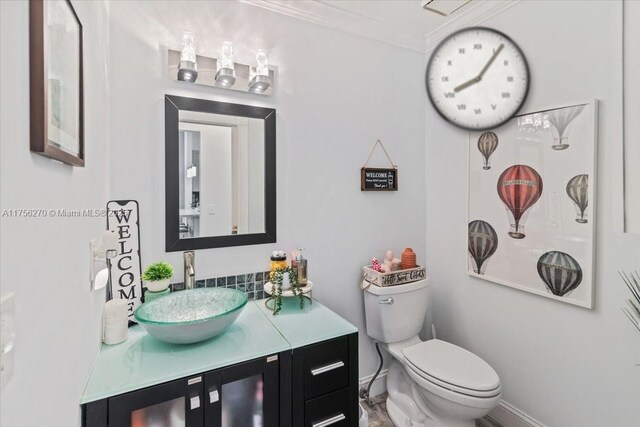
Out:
8.06
